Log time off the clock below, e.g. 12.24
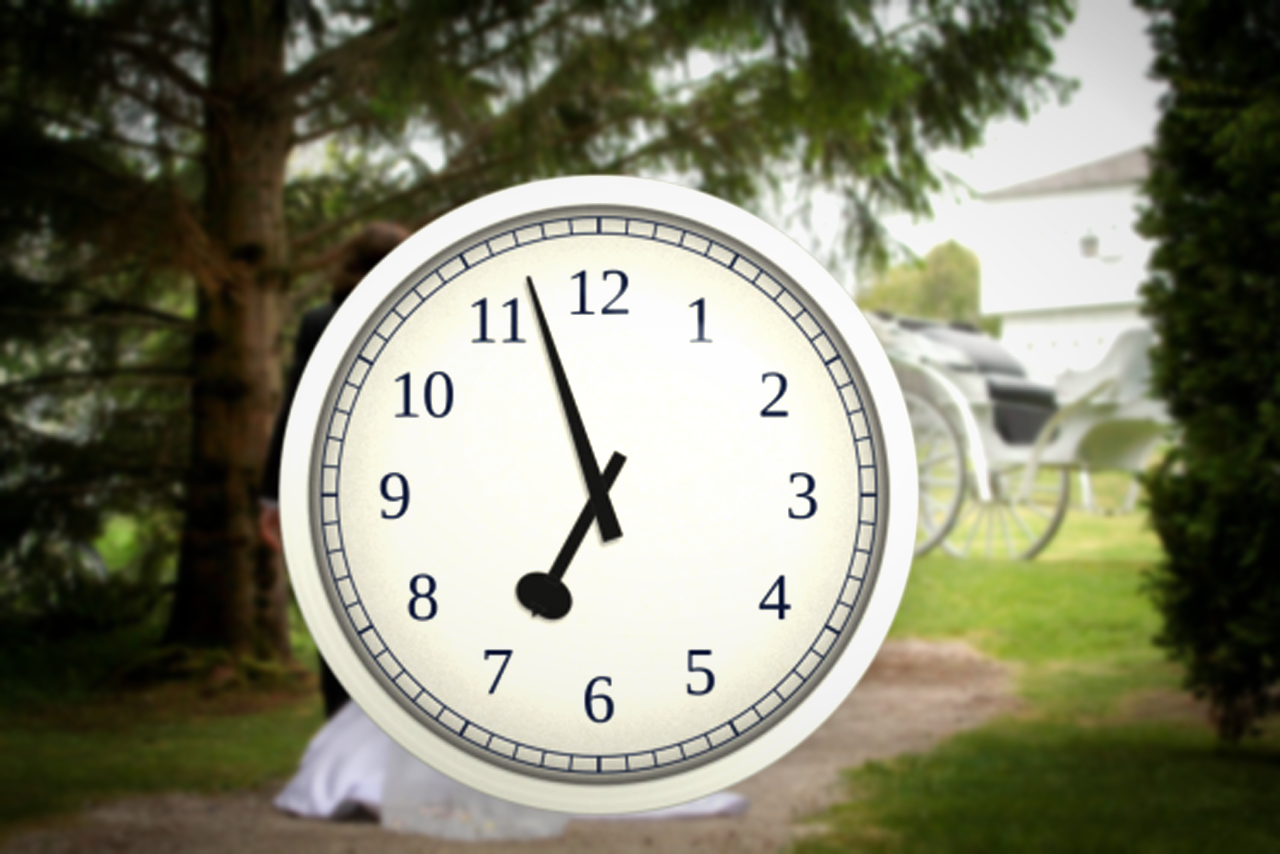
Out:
6.57
